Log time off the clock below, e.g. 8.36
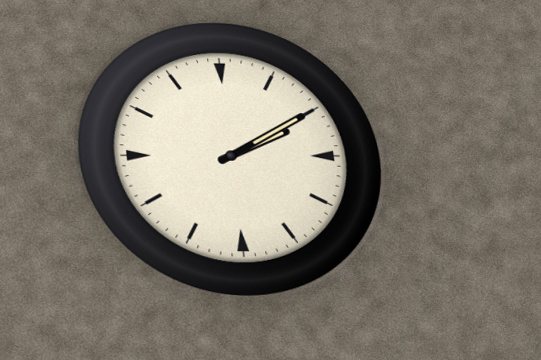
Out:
2.10
